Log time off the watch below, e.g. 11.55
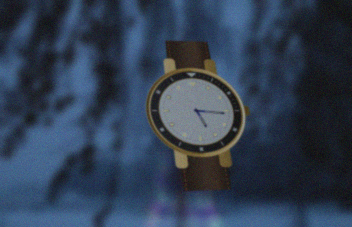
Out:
5.16
